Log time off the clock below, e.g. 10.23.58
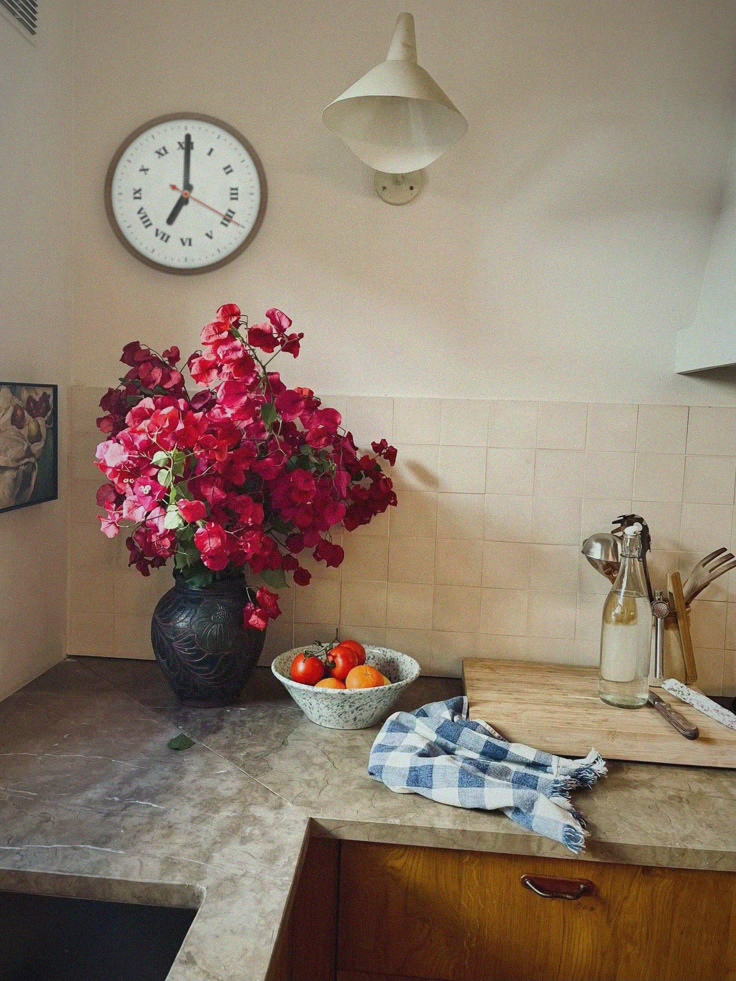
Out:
7.00.20
